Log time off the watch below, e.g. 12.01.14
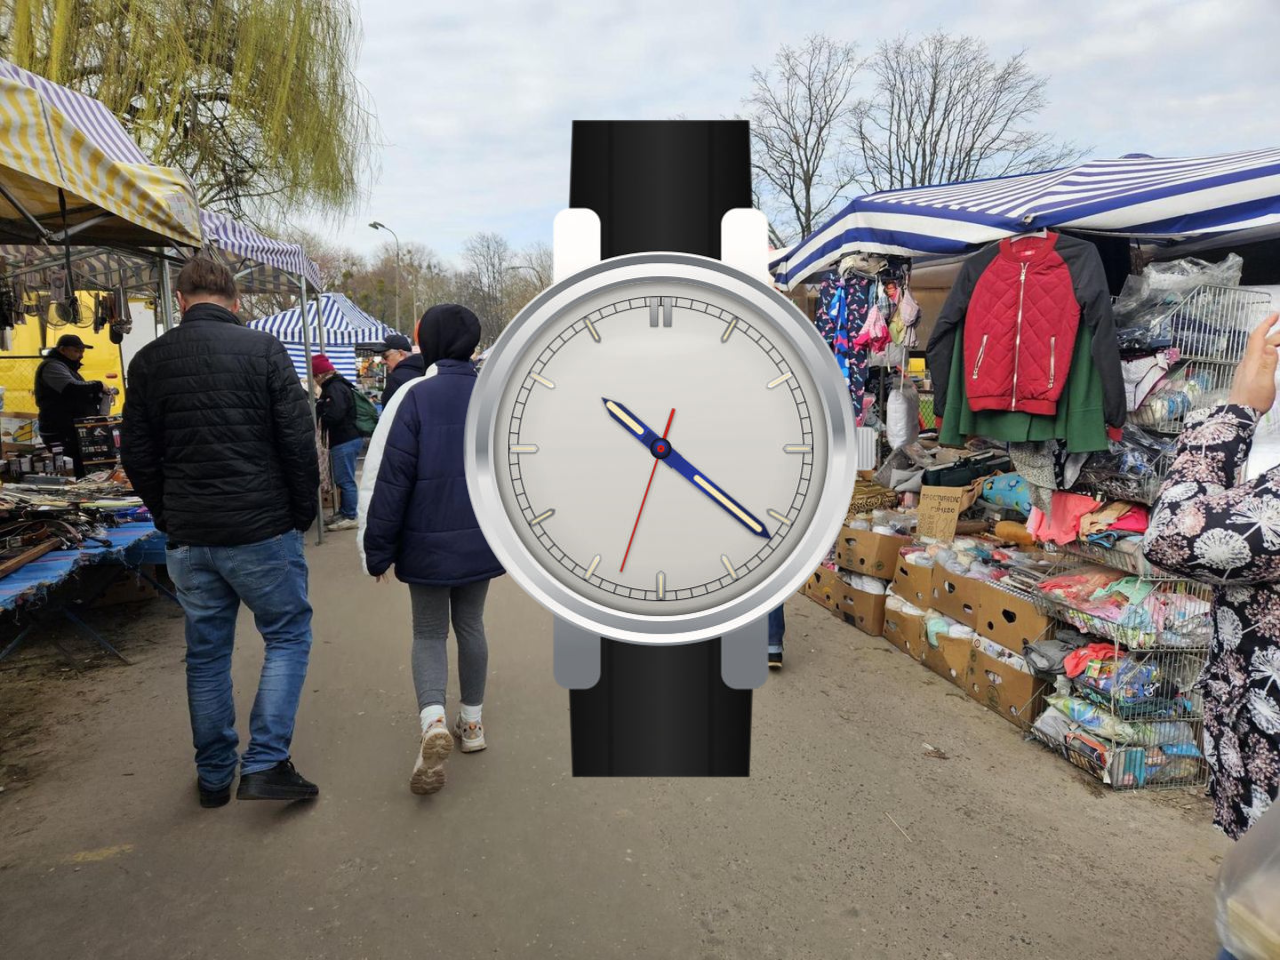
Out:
10.21.33
